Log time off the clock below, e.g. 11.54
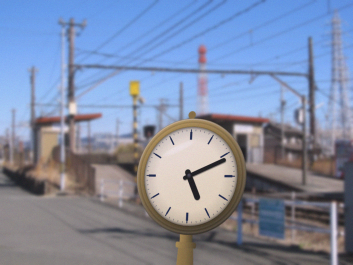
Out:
5.11
